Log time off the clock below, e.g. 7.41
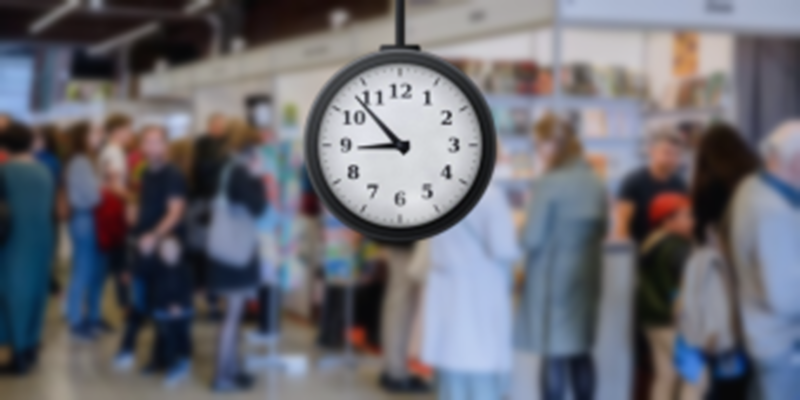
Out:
8.53
